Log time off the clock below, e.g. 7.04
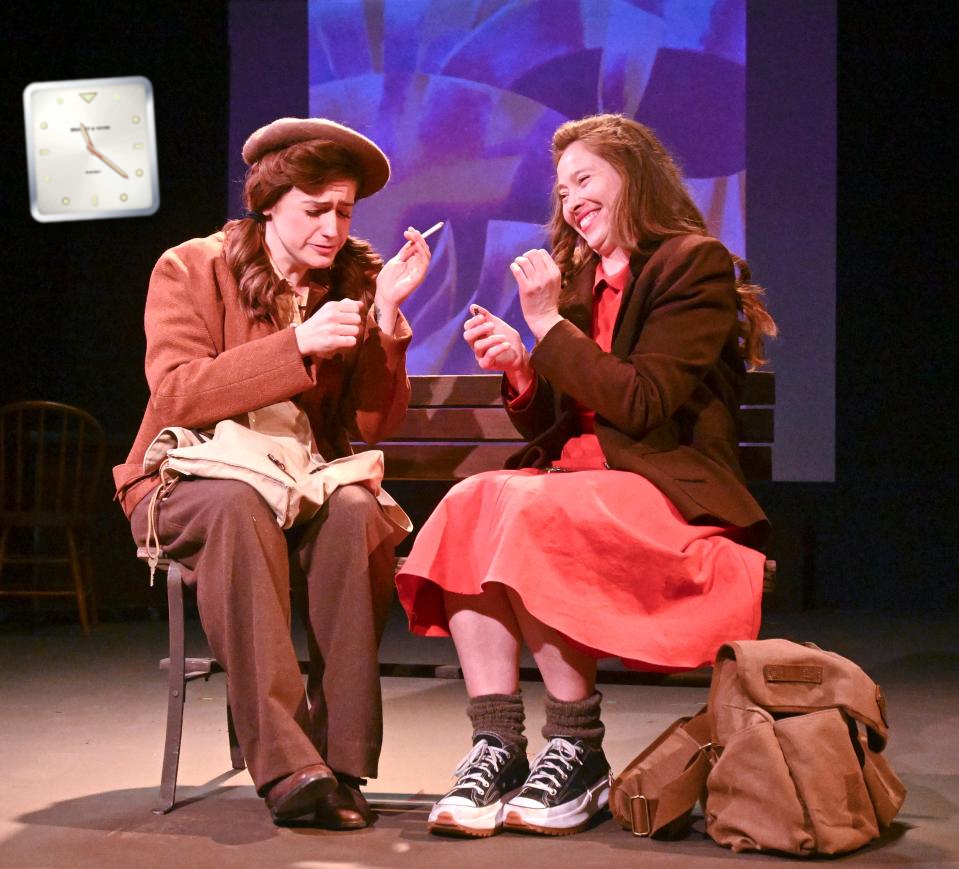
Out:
11.22
